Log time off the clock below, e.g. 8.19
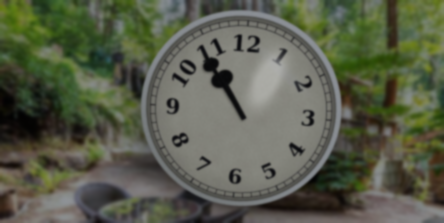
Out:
10.54
